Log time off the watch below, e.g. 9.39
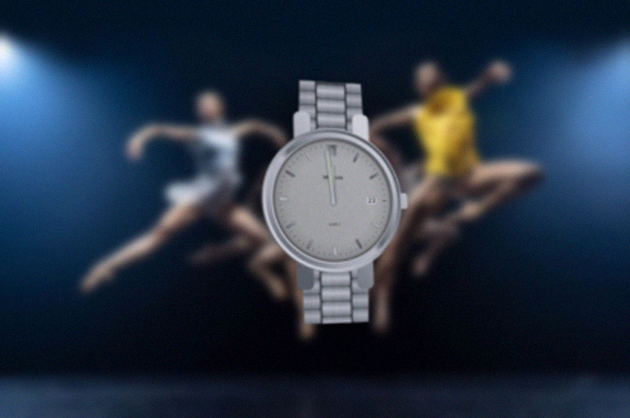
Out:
11.59
